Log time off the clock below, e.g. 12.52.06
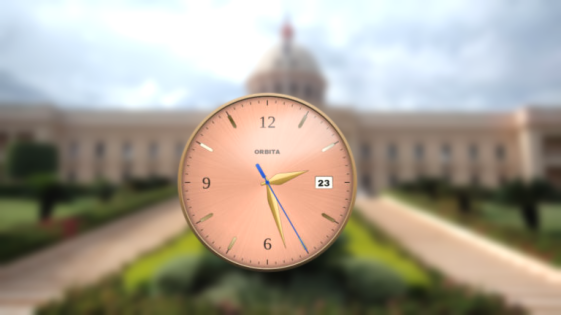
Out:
2.27.25
